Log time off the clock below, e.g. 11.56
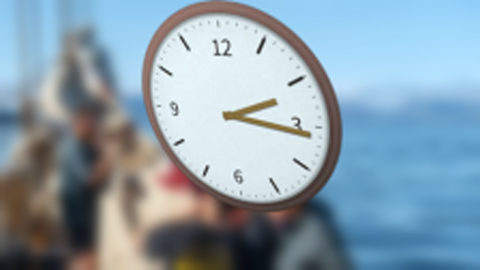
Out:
2.16
